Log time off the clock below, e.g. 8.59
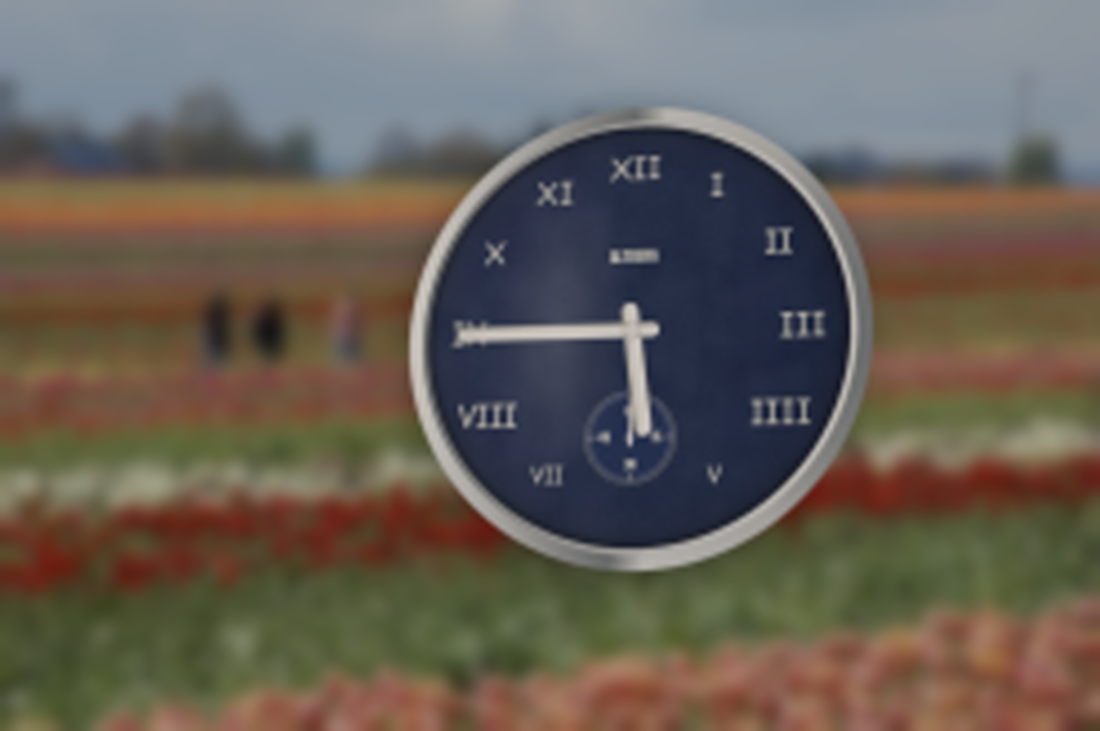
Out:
5.45
